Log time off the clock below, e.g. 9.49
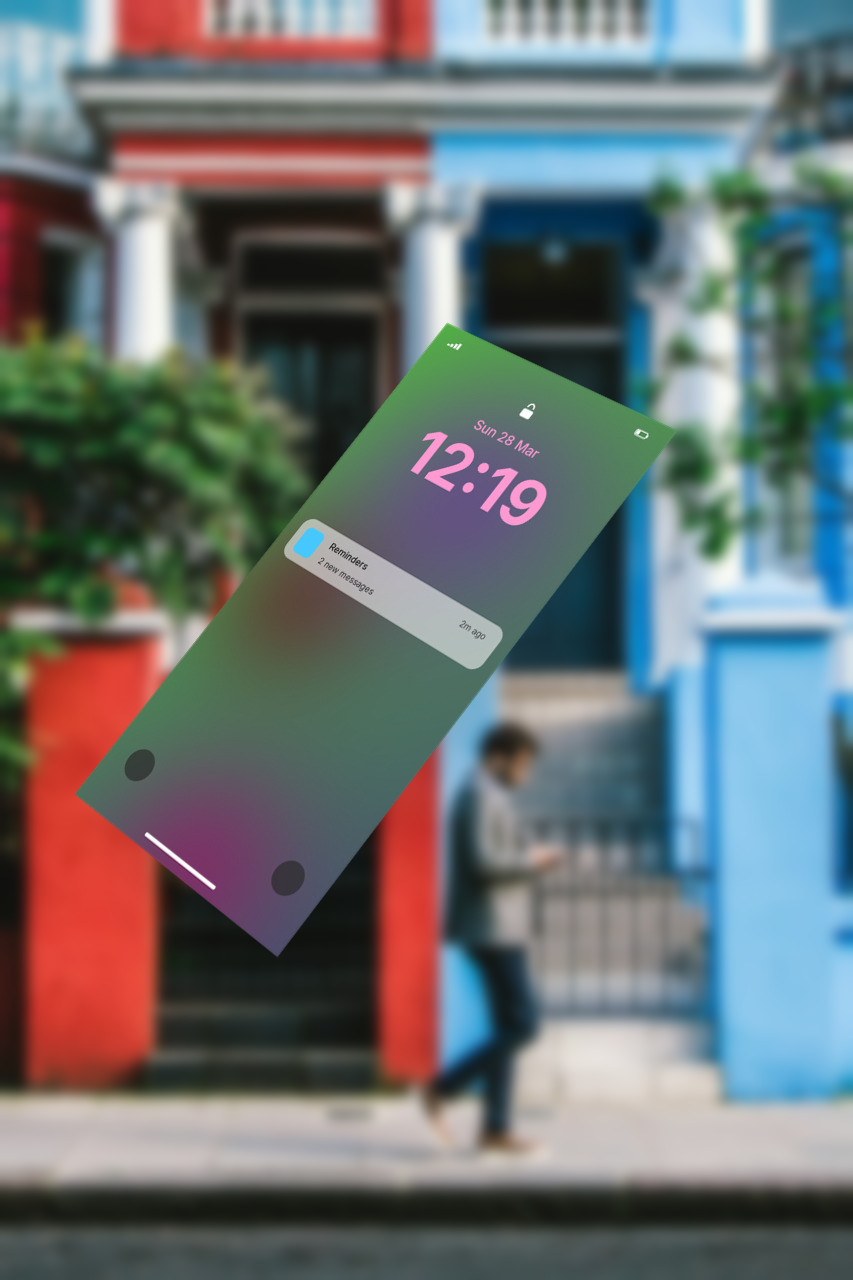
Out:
12.19
